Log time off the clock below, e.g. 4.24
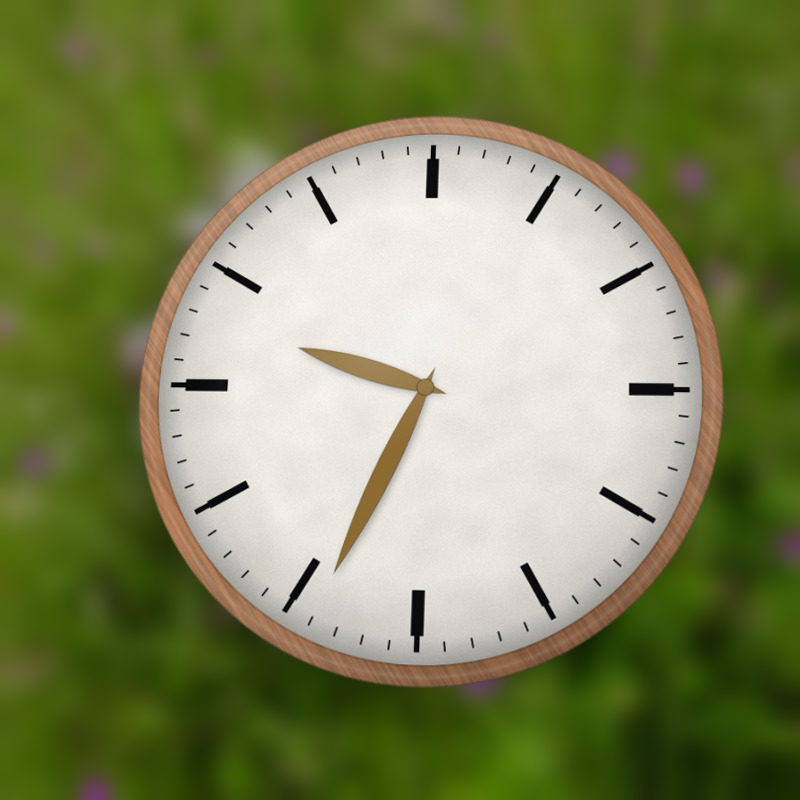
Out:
9.34
